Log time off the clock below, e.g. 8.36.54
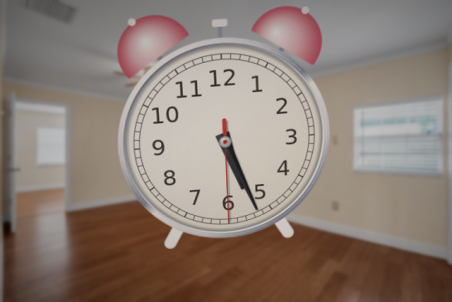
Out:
5.26.30
